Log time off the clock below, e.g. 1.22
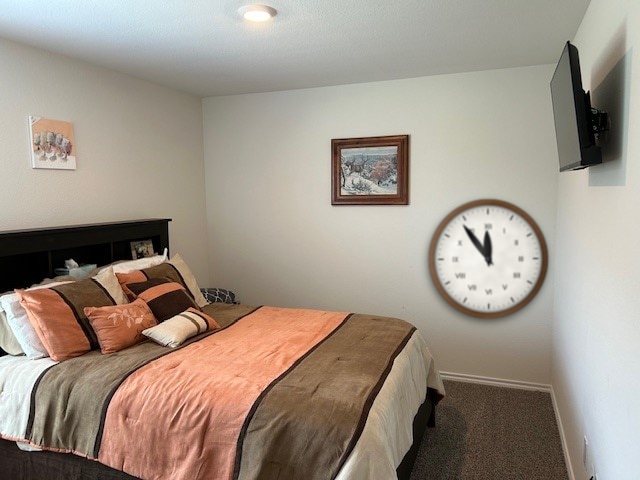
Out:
11.54
